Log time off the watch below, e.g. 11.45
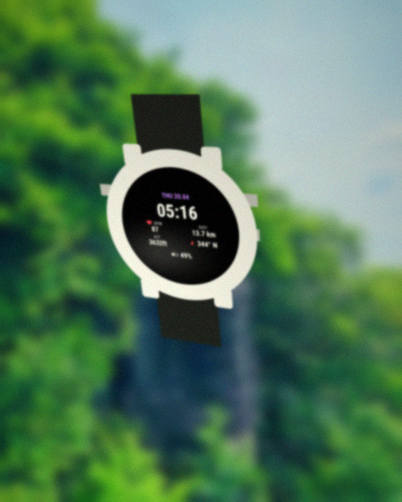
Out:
5.16
